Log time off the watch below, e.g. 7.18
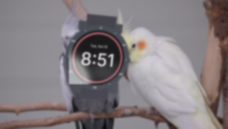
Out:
8.51
